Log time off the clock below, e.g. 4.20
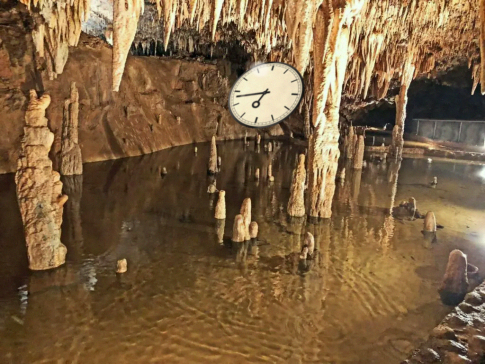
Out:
6.43
